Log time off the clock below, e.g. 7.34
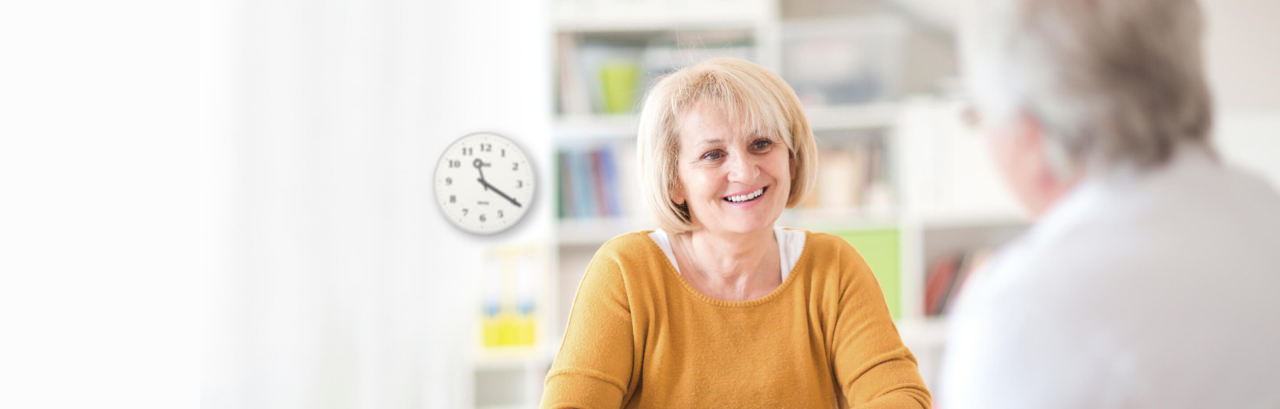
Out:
11.20
